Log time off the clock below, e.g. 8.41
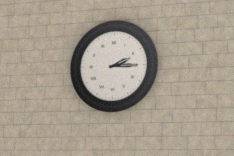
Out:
2.15
